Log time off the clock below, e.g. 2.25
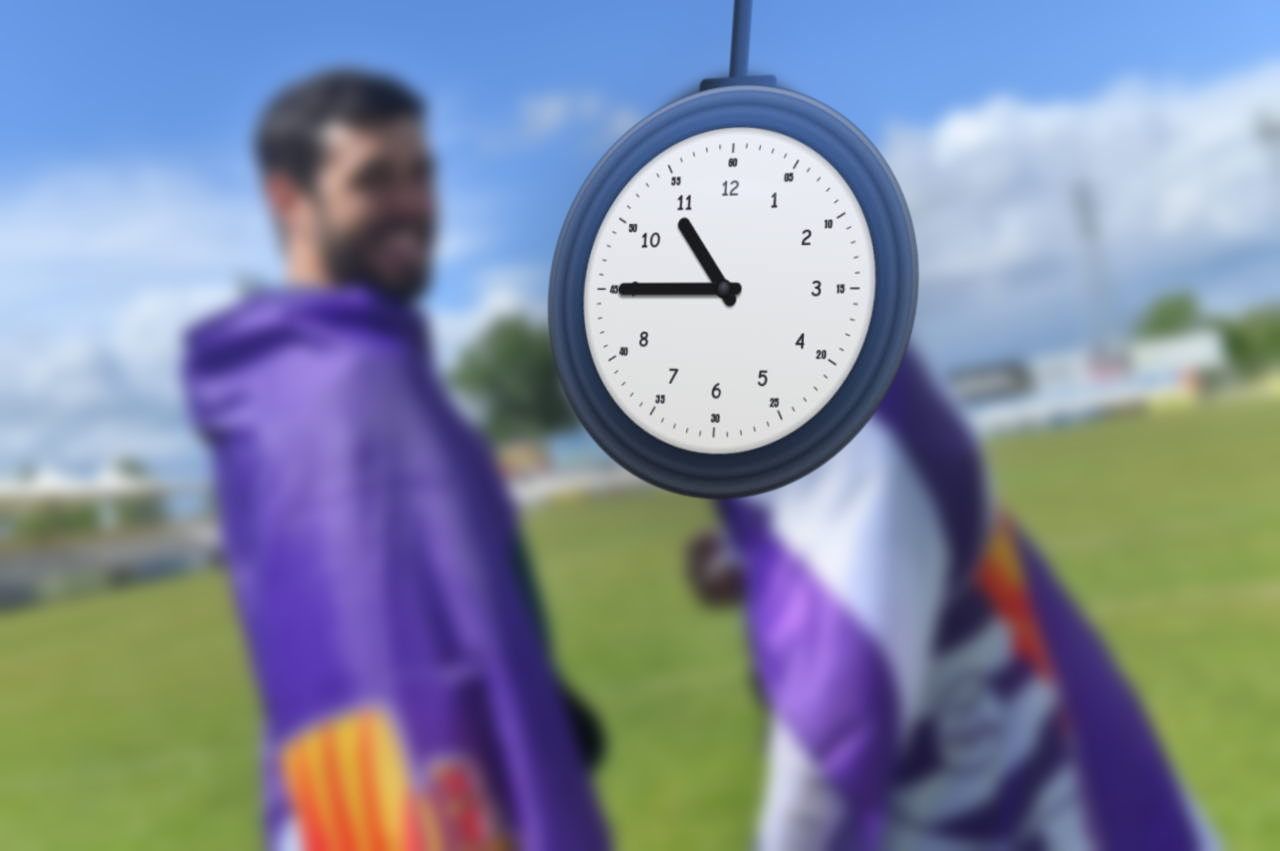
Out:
10.45
